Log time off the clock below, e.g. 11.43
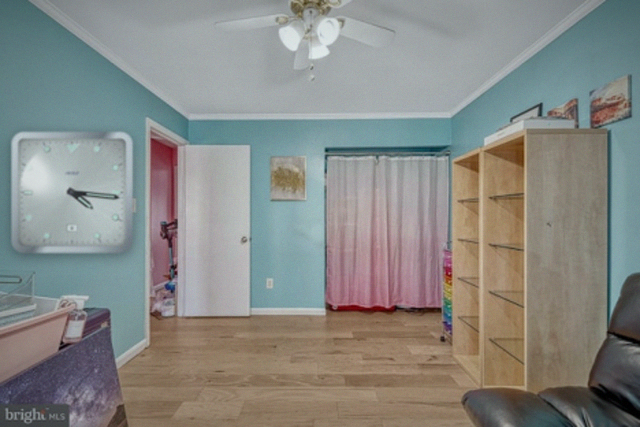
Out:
4.16
